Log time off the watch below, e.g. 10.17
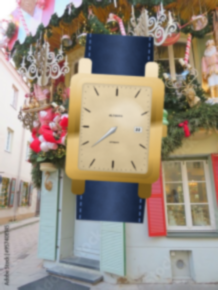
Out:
7.38
